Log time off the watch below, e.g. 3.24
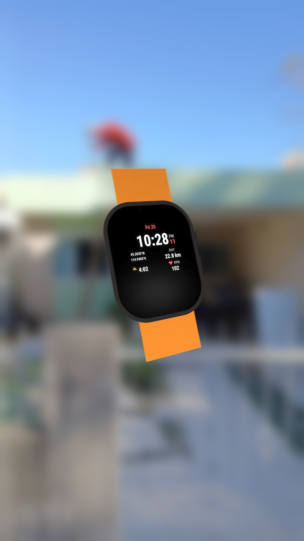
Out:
10.28
